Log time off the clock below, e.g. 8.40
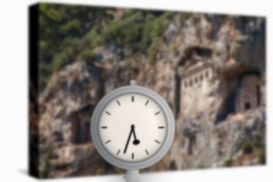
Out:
5.33
